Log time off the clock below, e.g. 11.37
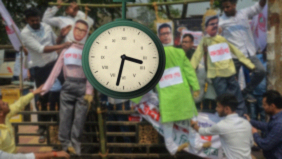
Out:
3.32
